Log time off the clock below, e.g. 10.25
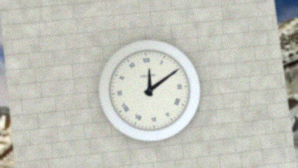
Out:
12.10
